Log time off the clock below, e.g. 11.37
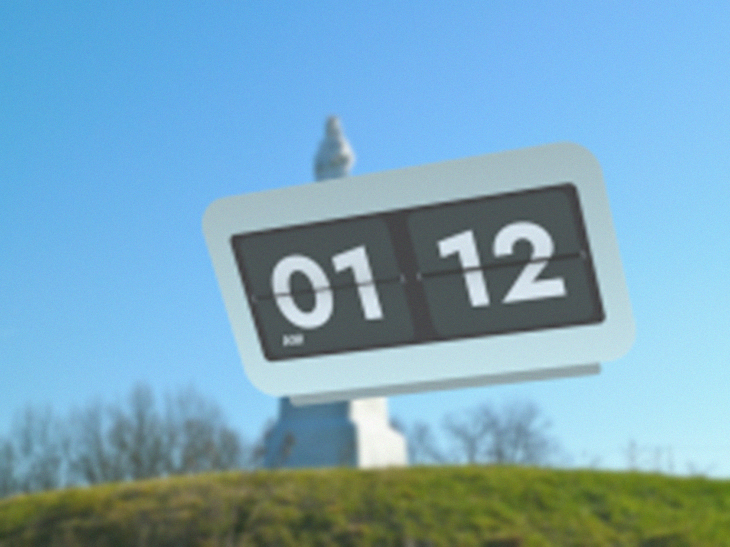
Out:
1.12
